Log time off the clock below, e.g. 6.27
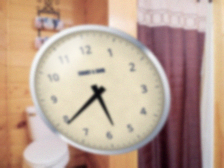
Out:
5.39
